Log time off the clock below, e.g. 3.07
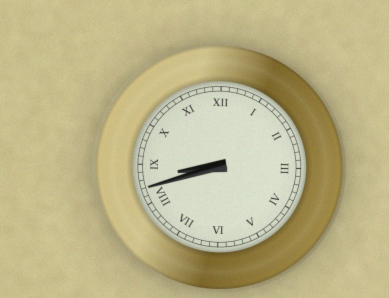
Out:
8.42
